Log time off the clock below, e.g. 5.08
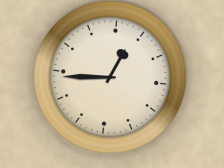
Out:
12.44
